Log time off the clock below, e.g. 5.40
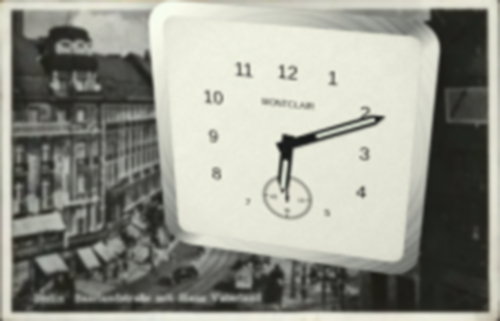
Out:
6.11
